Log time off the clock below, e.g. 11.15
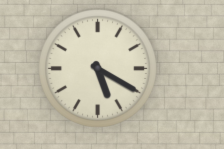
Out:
5.20
